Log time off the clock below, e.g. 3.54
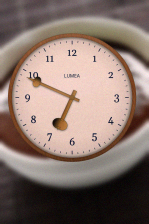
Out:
6.49
